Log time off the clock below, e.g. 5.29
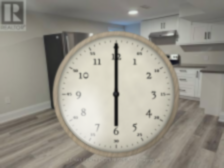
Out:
6.00
